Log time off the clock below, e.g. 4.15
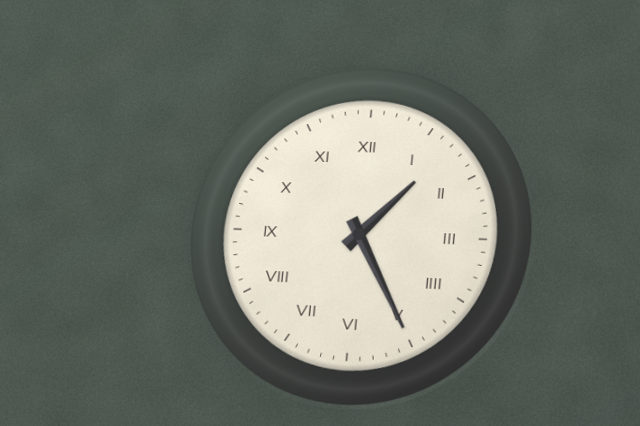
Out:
1.25
